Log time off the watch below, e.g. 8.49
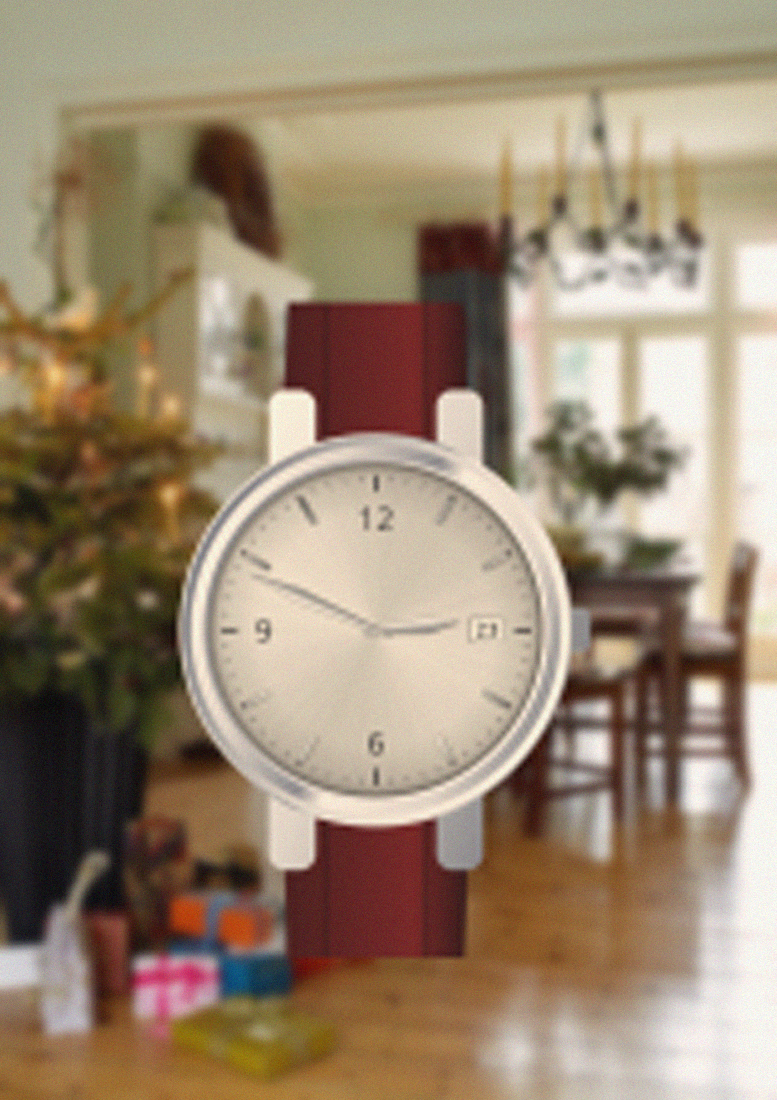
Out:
2.49
